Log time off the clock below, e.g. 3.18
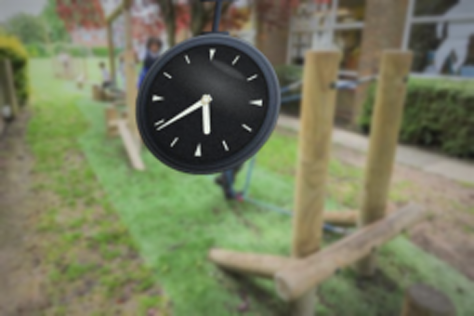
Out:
5.39
